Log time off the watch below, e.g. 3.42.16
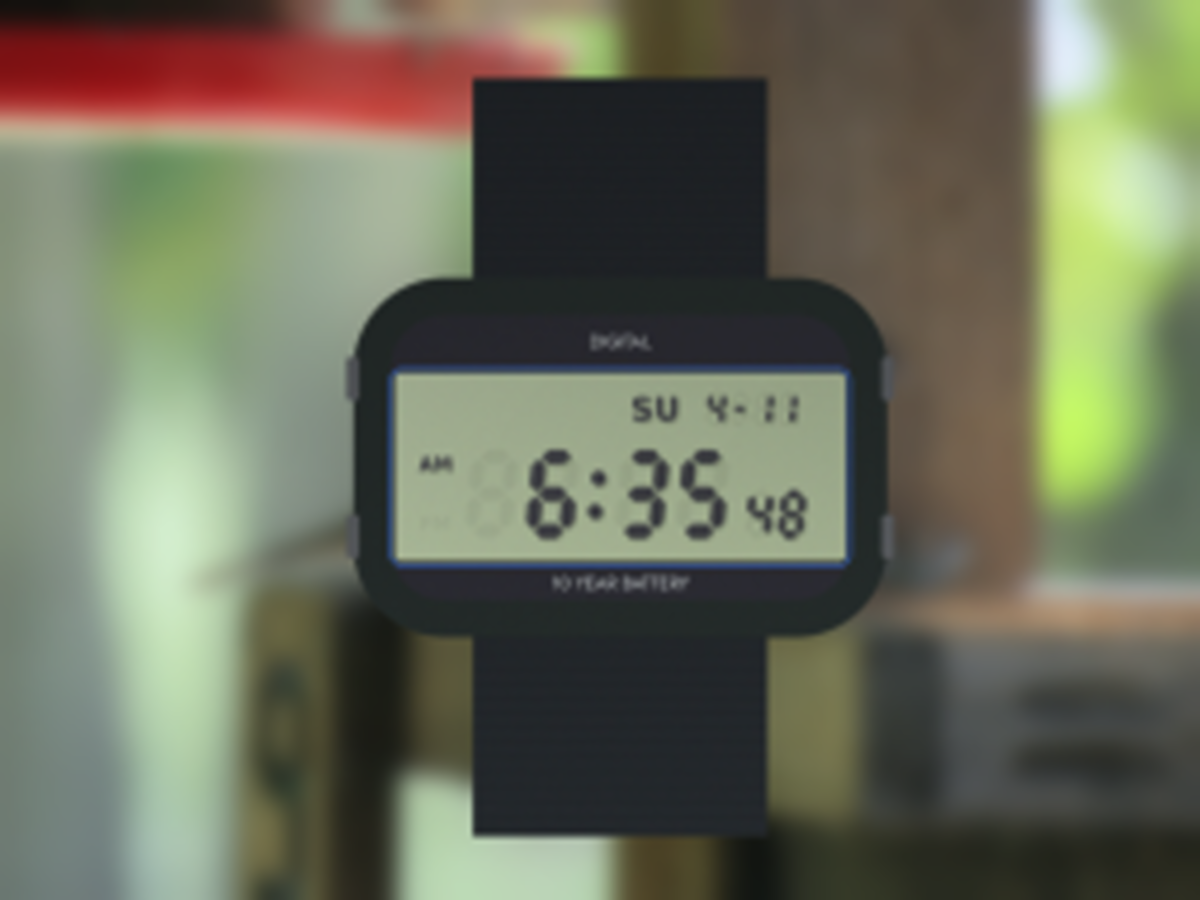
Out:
6.35.48
